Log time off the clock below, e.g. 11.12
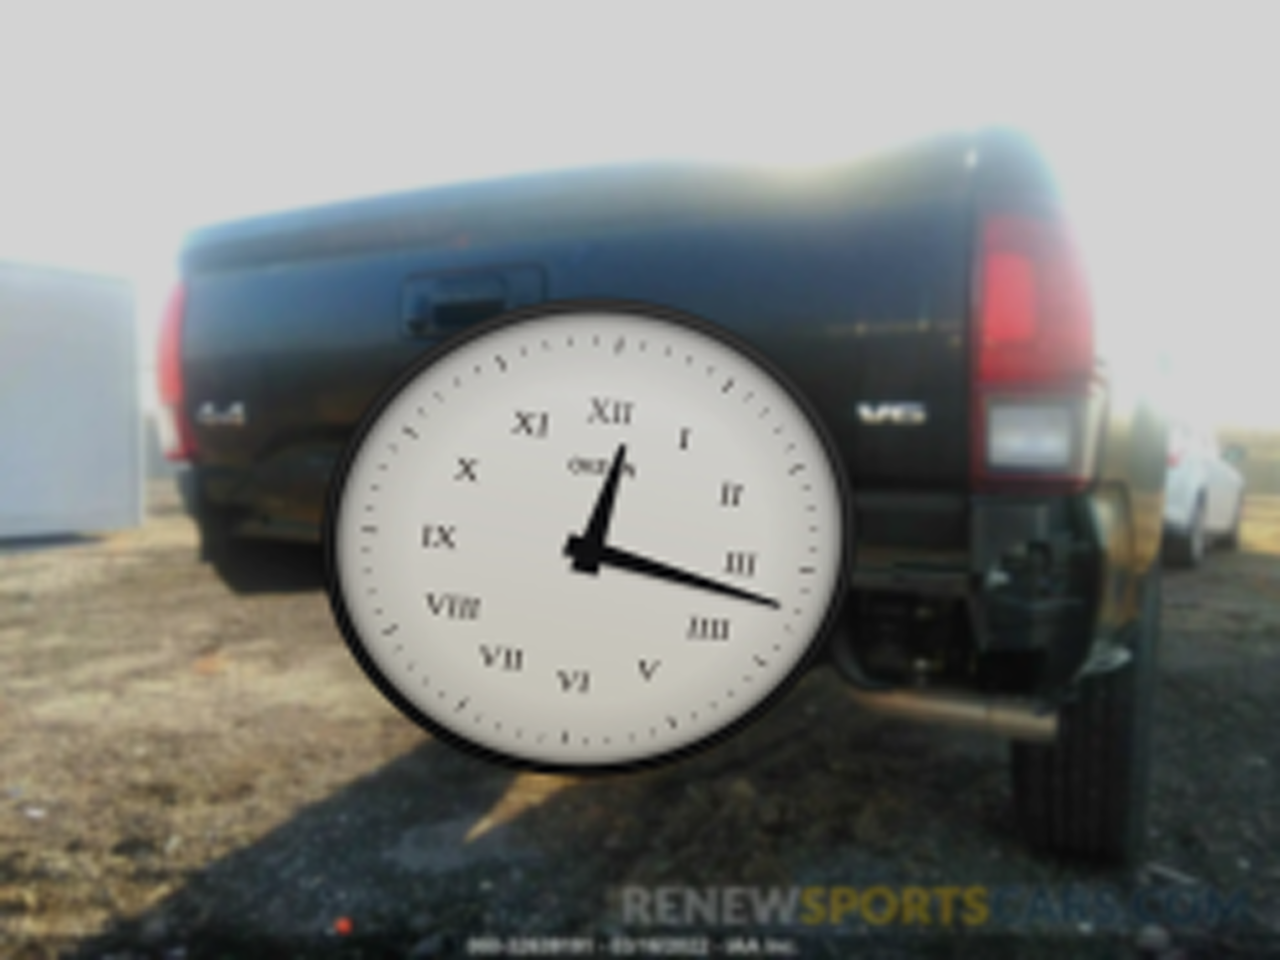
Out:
12.17
